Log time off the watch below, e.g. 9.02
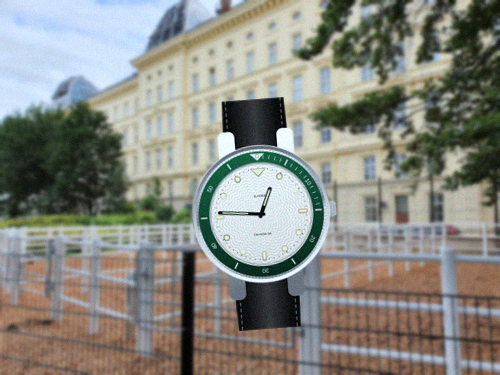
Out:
12.46
